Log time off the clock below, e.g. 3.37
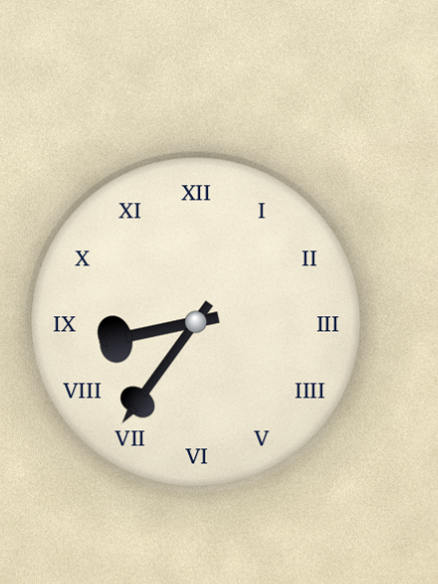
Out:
8.36
